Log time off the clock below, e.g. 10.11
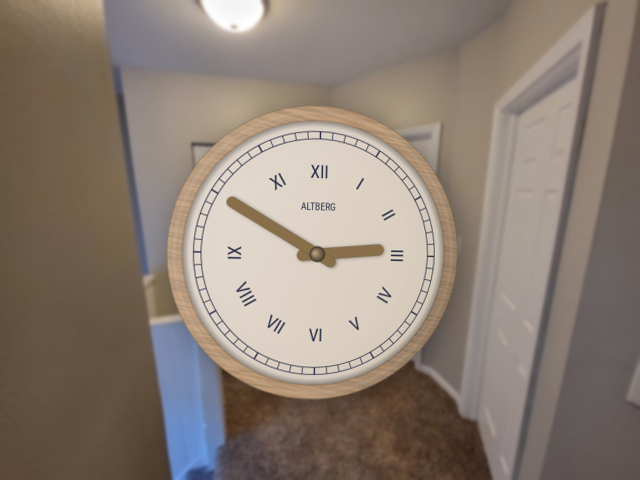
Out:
2.50
